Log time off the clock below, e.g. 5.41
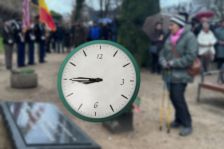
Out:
8.45
